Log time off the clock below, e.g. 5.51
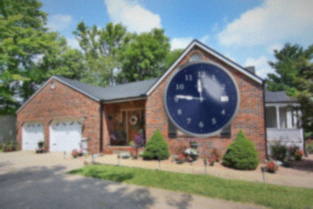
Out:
11.46
